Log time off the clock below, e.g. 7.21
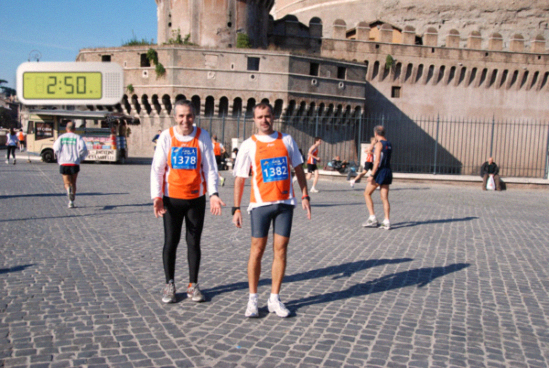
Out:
2.50
